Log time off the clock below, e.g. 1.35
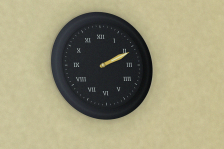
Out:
2.11
